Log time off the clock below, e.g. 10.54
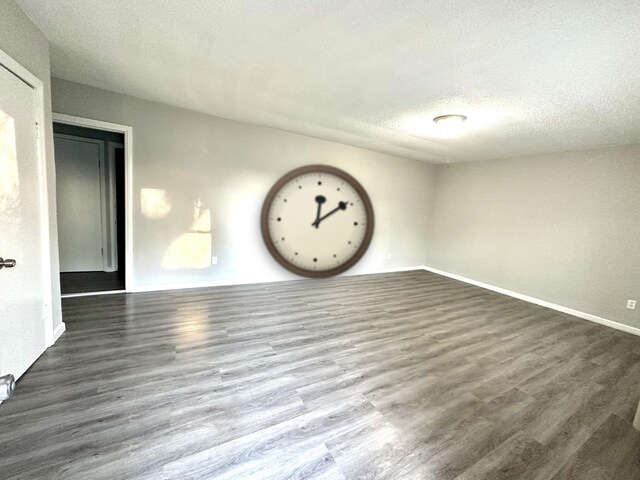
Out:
12.09
